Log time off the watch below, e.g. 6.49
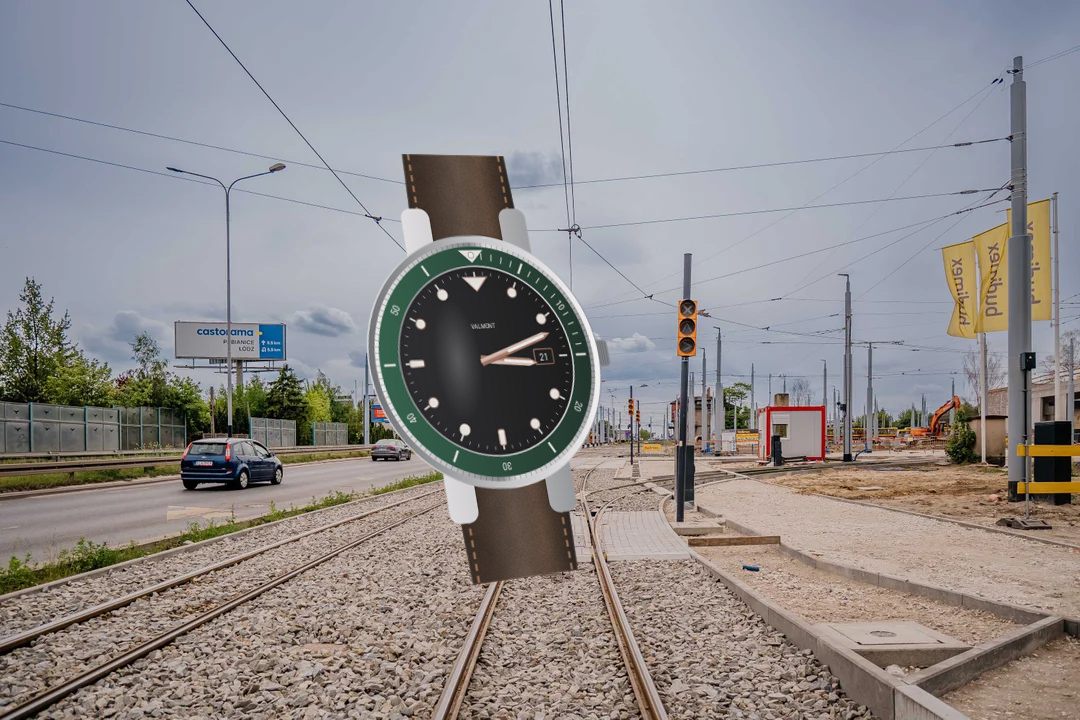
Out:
3.12
